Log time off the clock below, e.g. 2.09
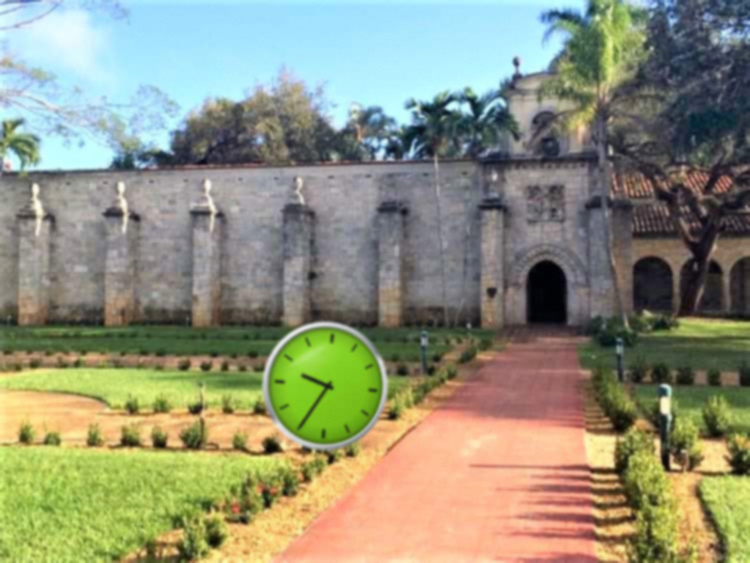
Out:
9.35
